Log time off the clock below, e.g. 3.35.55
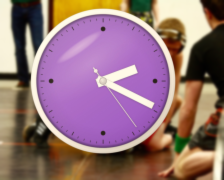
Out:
2.19.24
